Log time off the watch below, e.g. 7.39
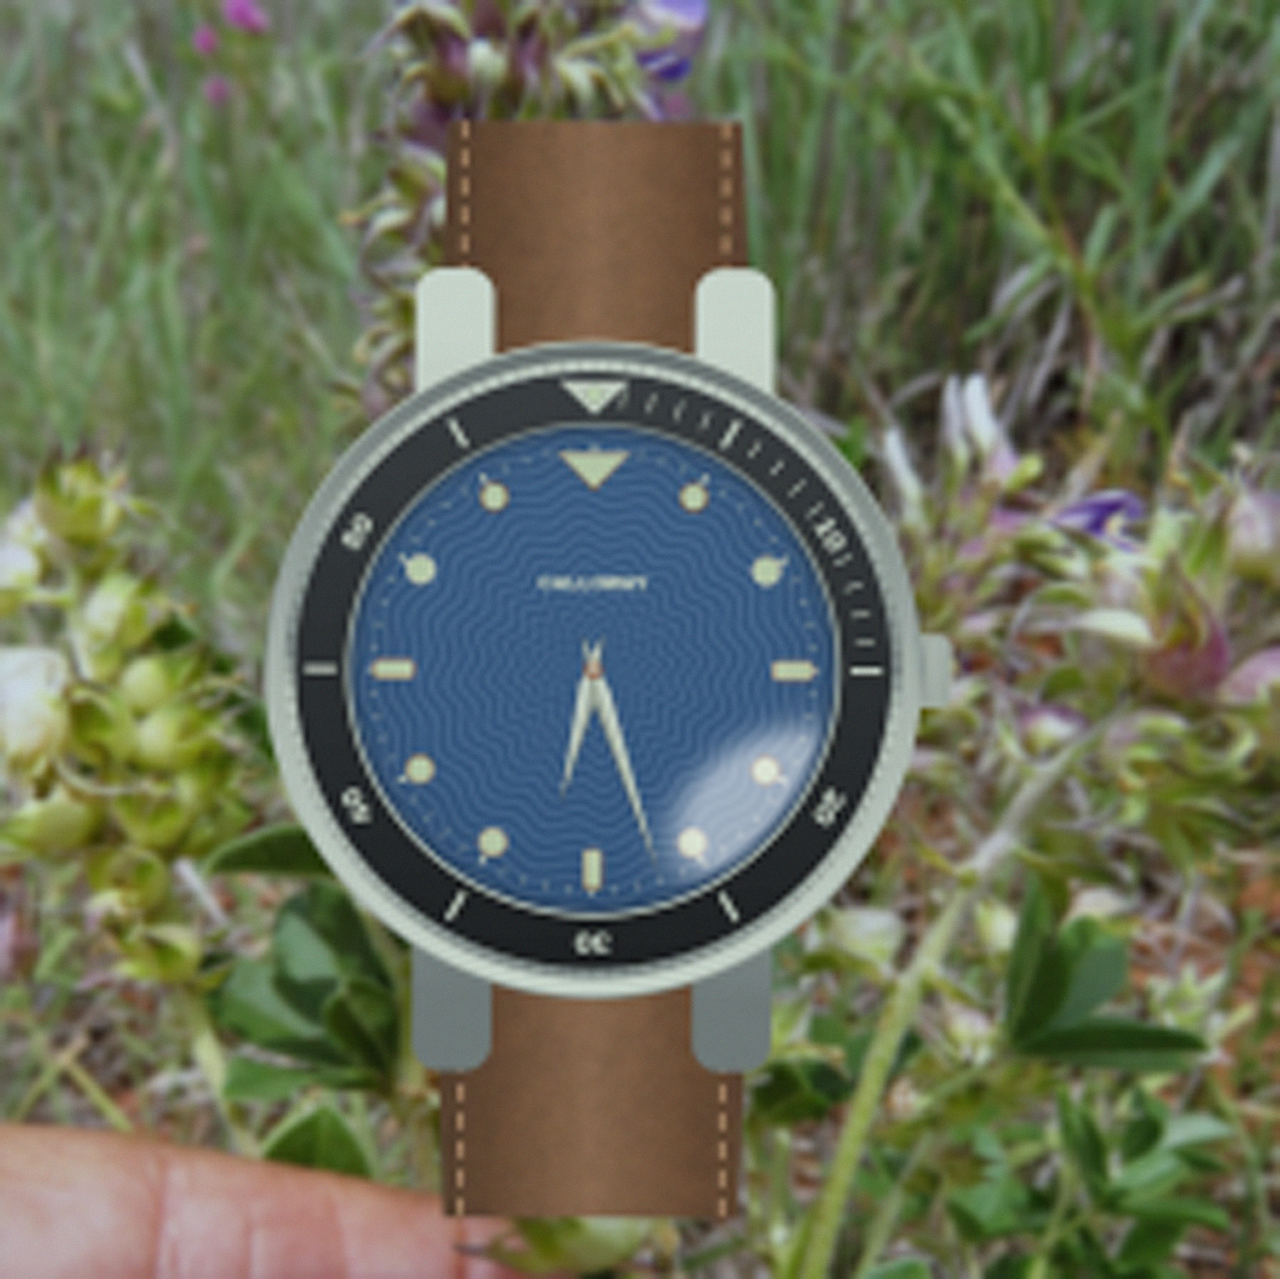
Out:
6.27
